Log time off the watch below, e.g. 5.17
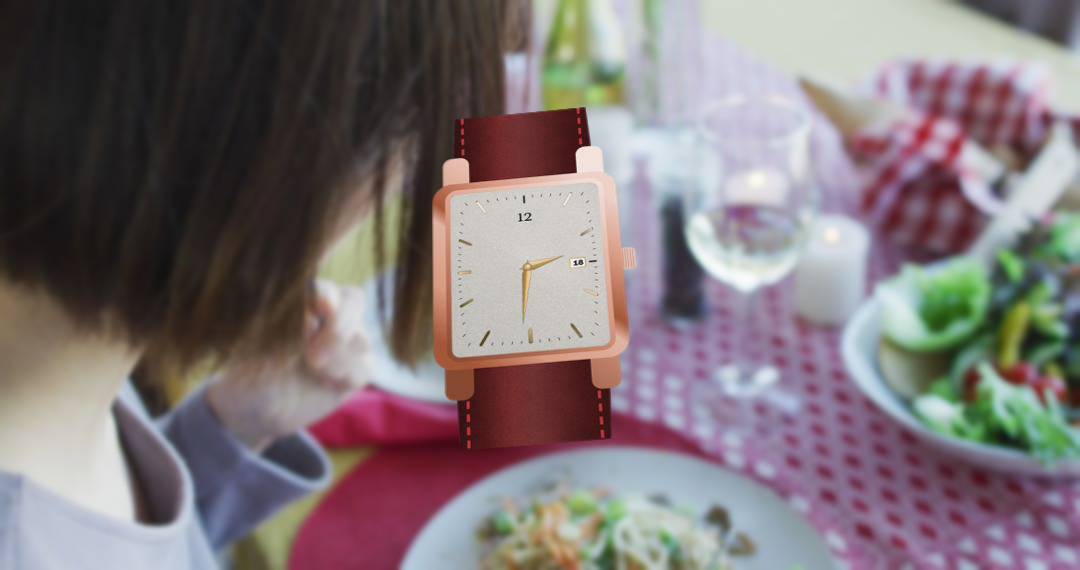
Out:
2.31
